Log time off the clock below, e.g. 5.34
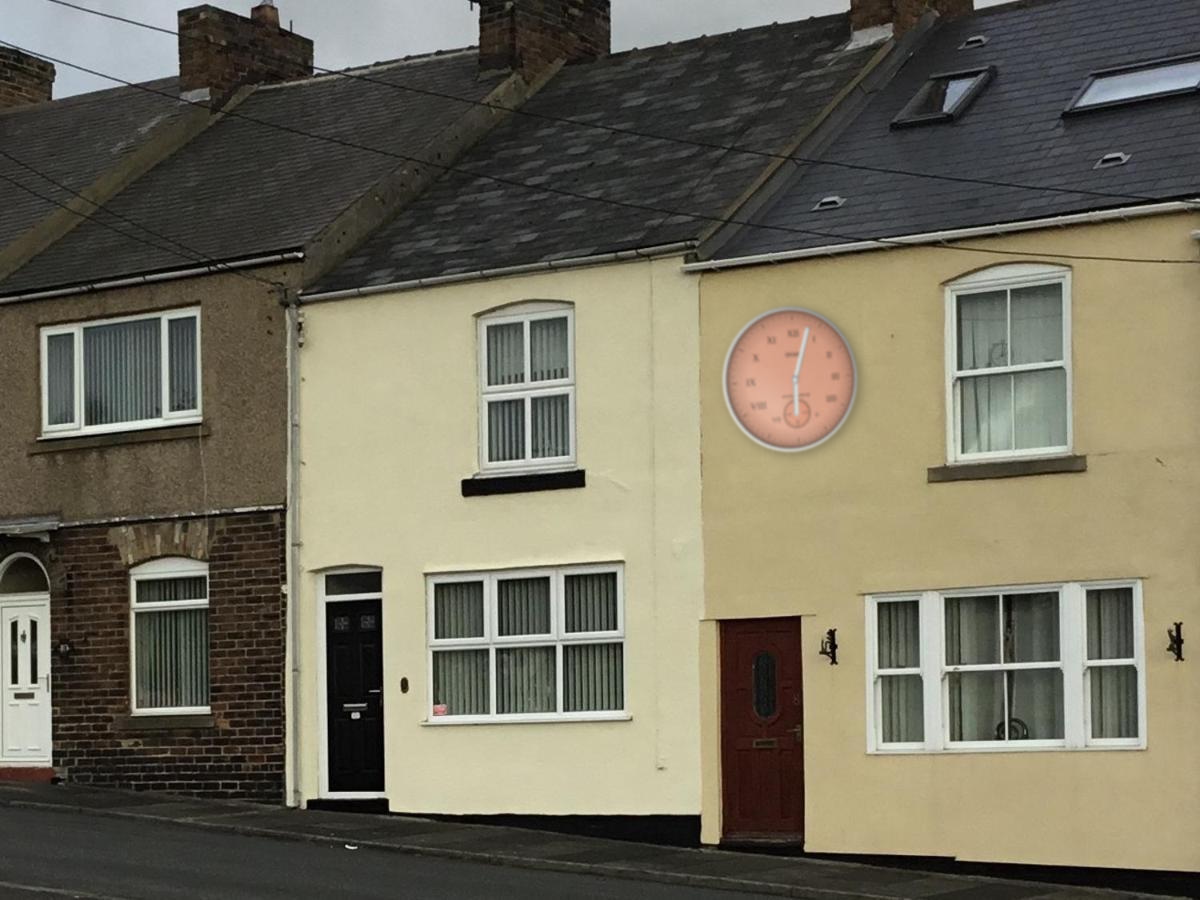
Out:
6.03
